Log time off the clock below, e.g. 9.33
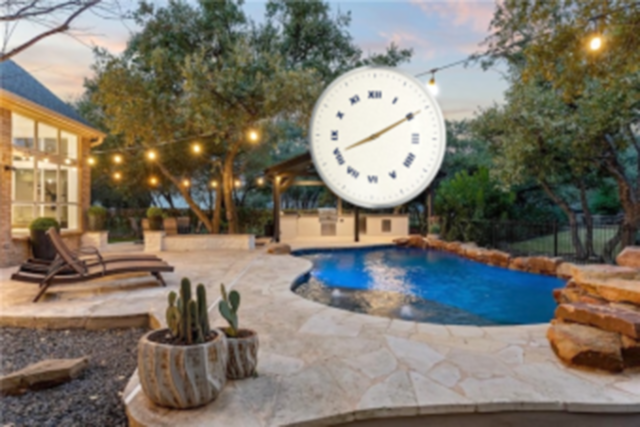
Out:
8.10
